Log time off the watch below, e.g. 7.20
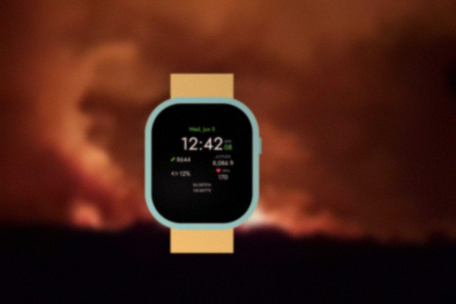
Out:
12.42
